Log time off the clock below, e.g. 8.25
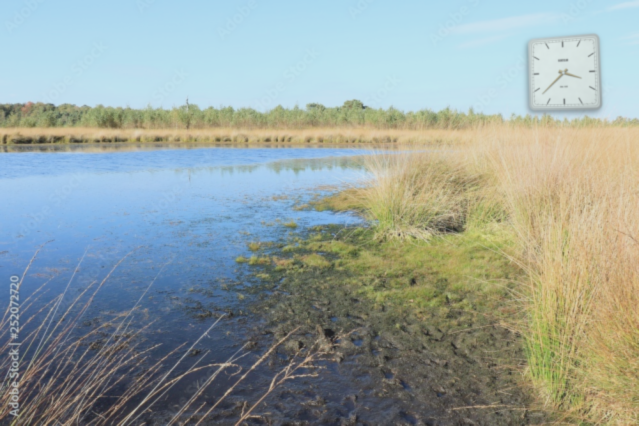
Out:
3.38
